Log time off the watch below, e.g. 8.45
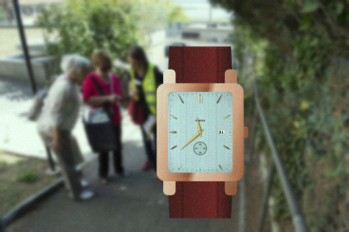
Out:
11.38
